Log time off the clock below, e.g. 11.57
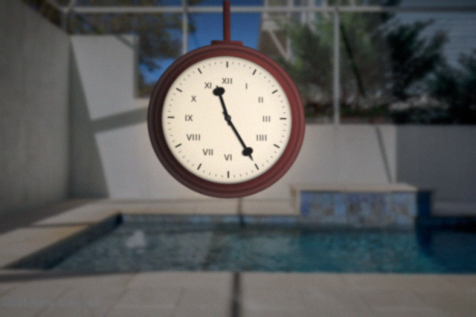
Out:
11.25
